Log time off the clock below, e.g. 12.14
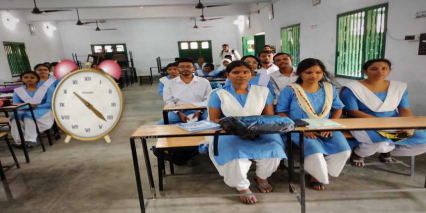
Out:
10.22
